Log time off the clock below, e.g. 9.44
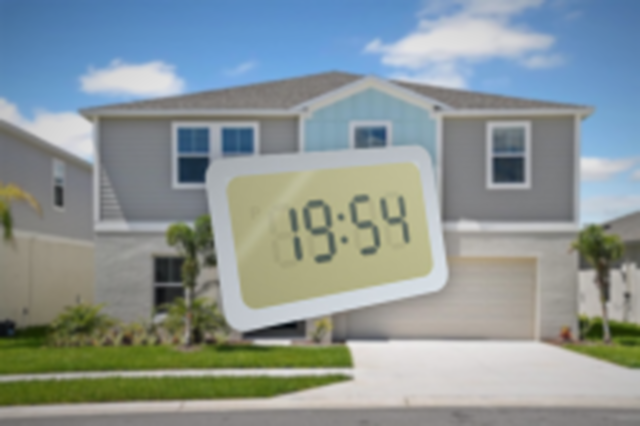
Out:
19.54
